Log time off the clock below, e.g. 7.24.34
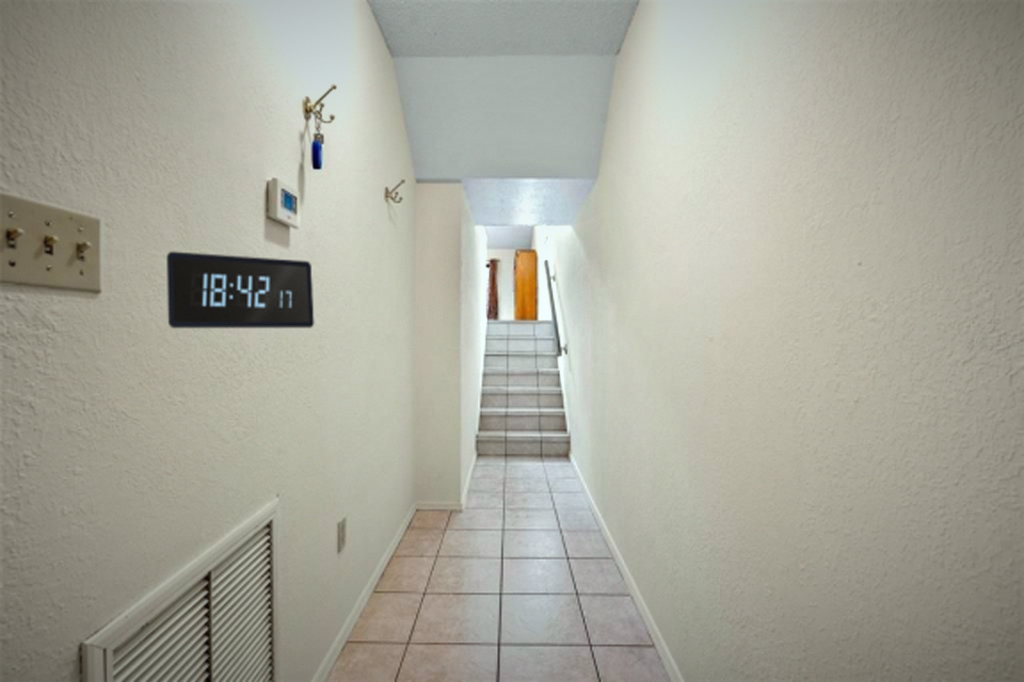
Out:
18.42.17
